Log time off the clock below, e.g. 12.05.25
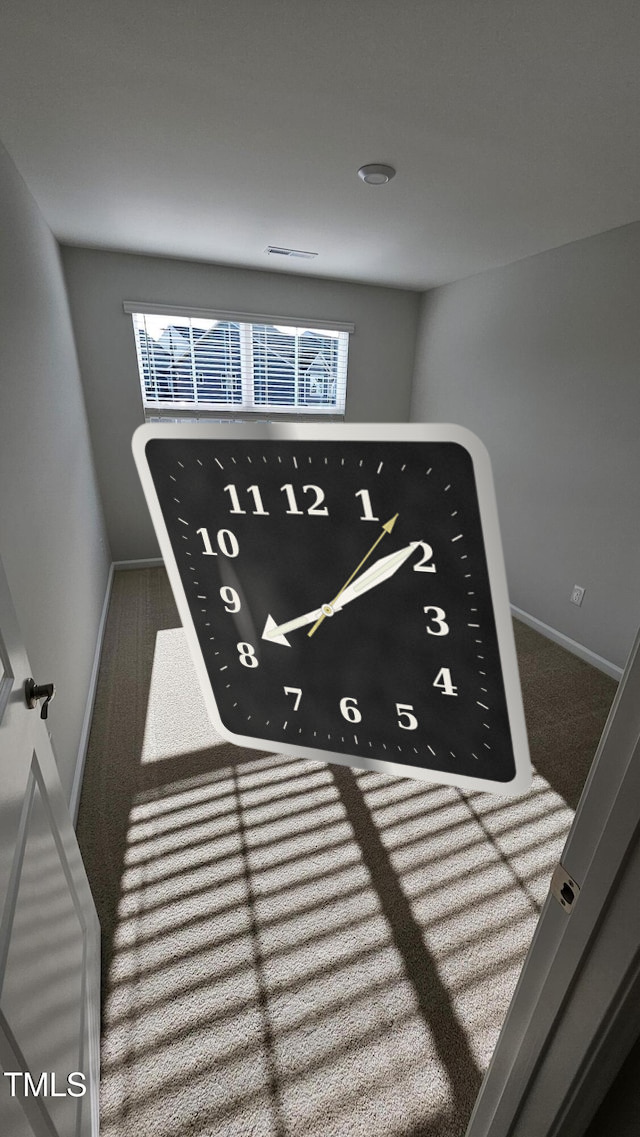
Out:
8.09.07
